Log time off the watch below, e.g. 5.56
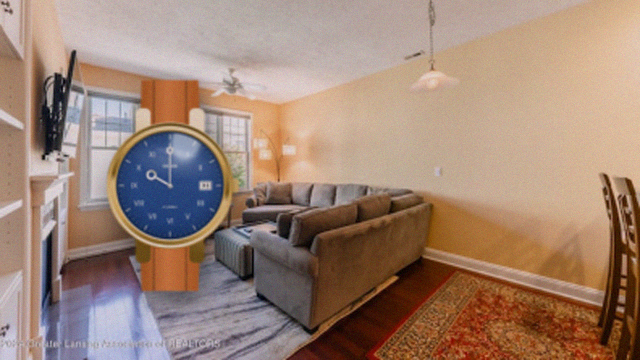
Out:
10.00
